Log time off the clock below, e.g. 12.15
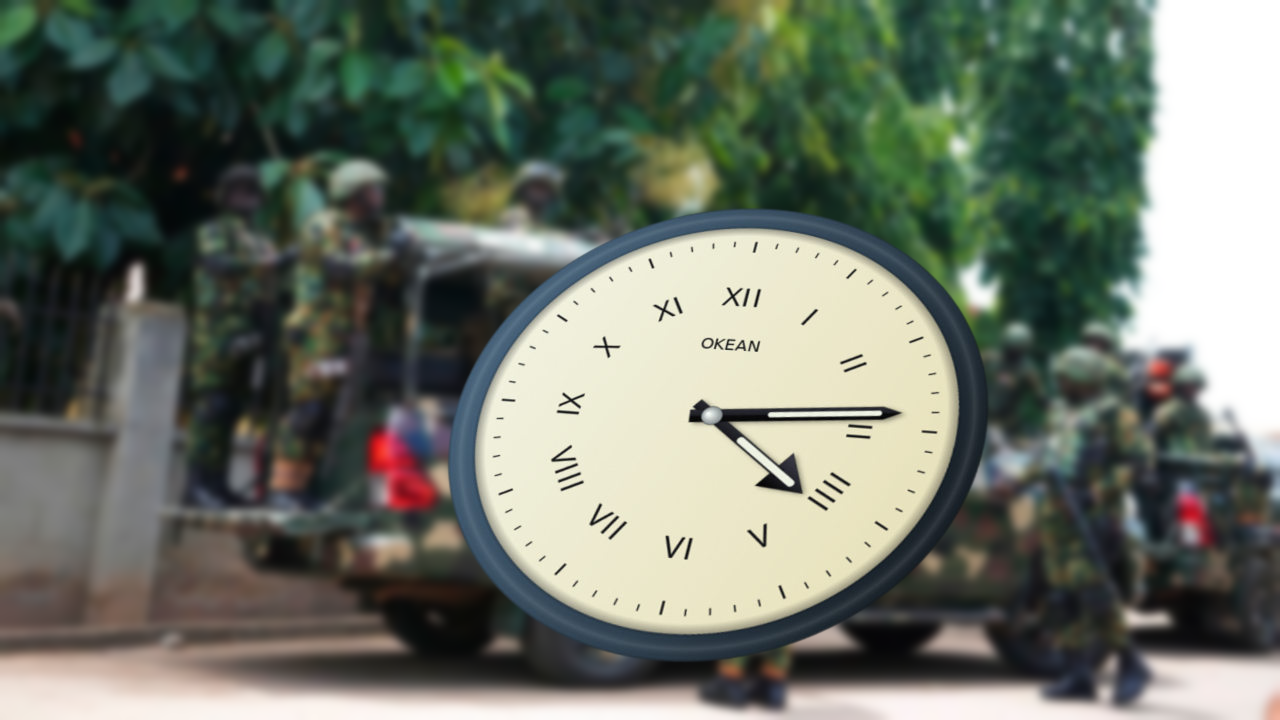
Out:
4.14
